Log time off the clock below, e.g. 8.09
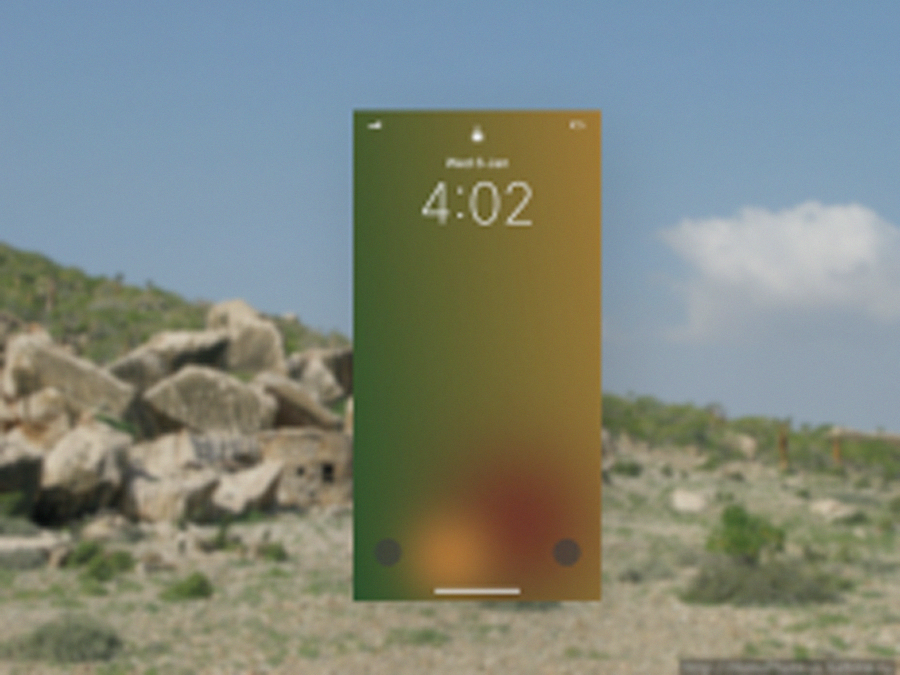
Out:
4.02
